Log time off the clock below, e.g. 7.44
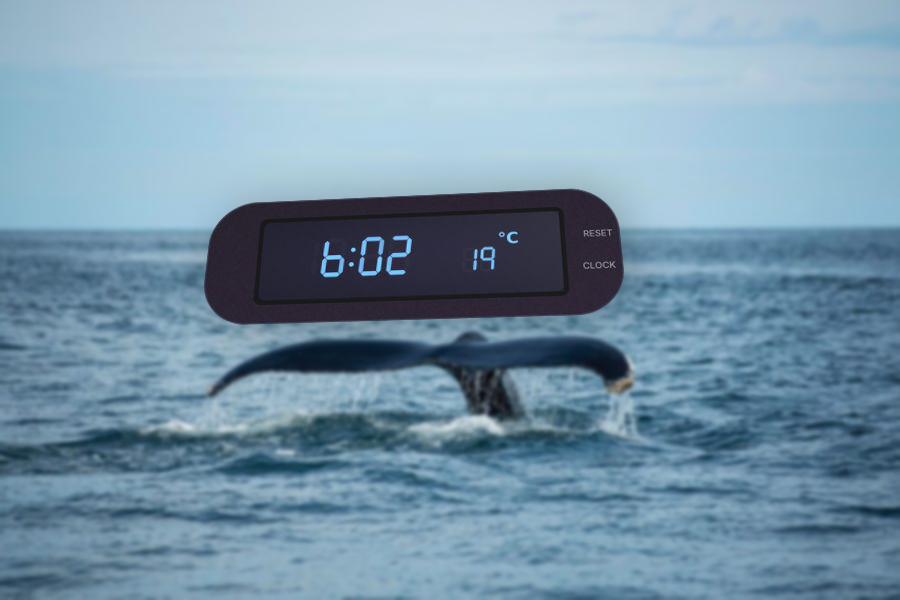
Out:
6.02
